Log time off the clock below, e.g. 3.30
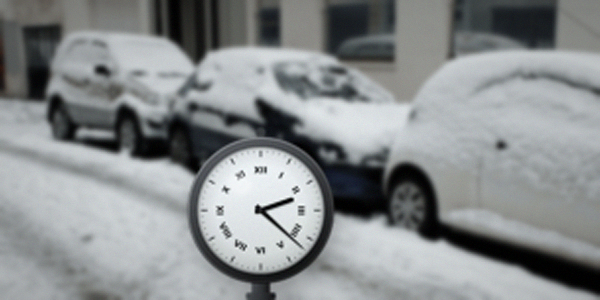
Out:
2.22
